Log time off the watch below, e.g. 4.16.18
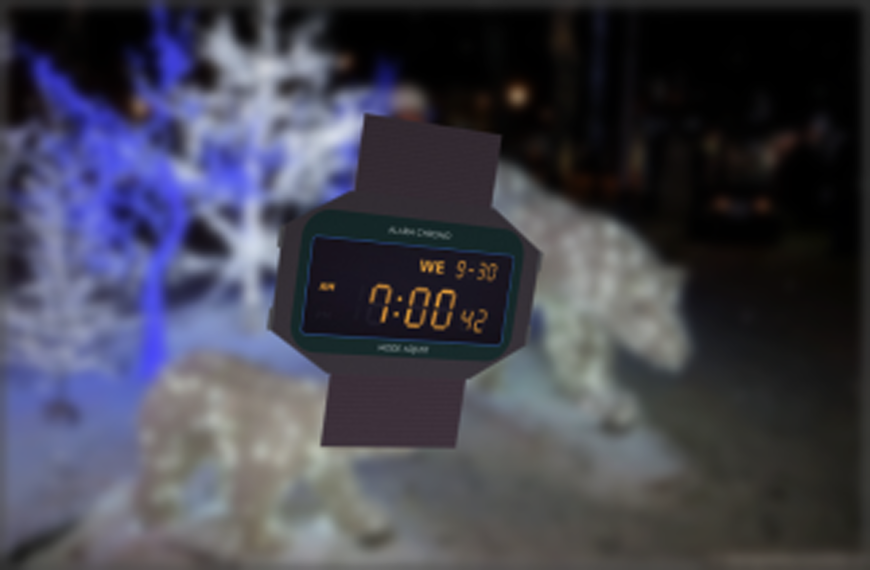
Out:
7.00.42
